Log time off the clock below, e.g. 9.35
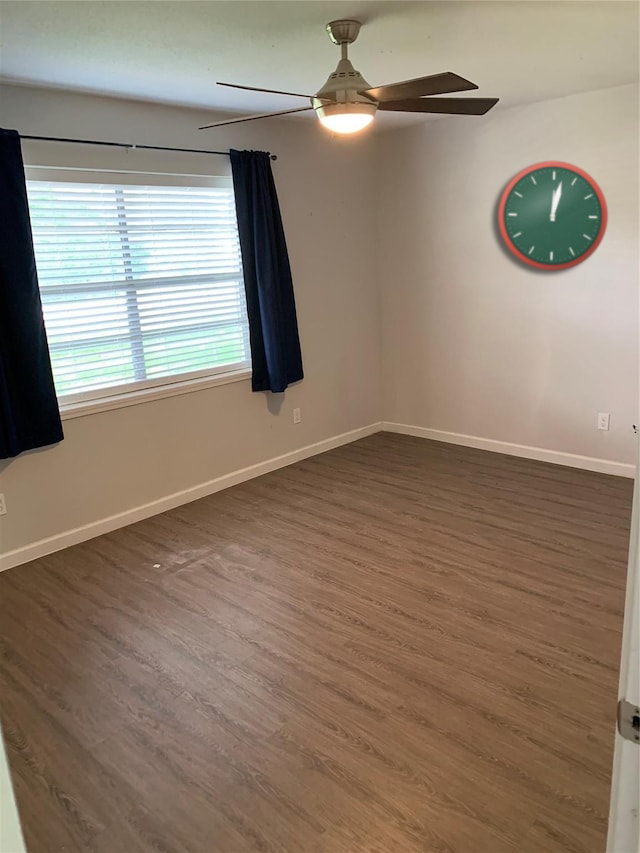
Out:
12.02
